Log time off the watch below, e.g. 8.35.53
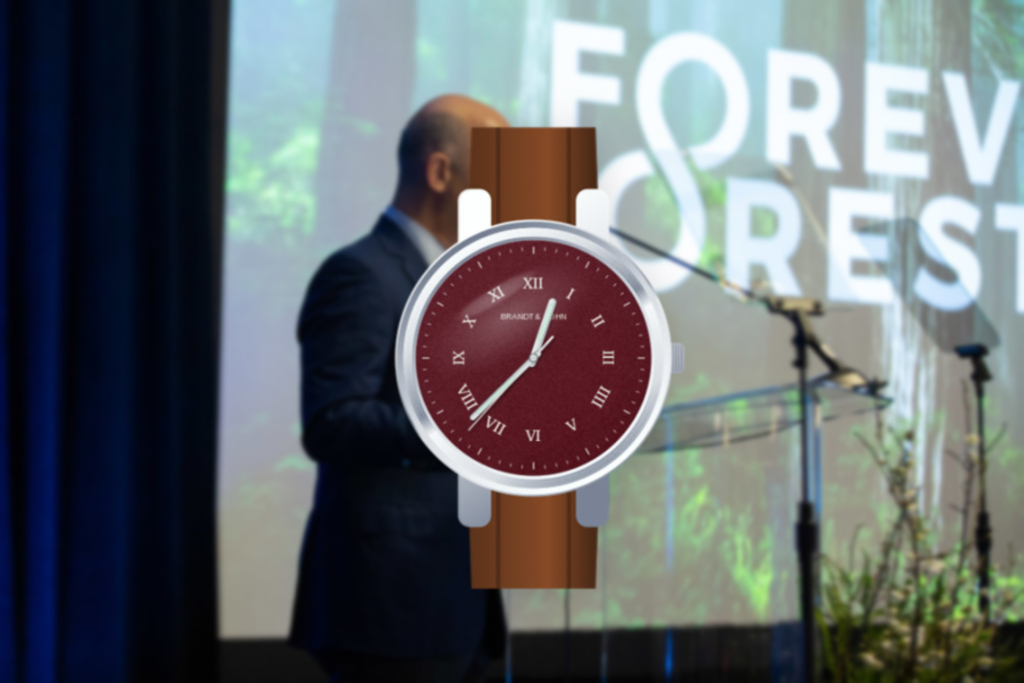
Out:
12.37.37
